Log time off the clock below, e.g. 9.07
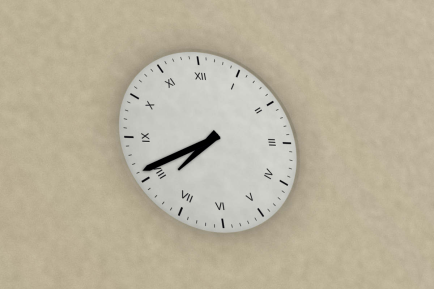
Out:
7.41
